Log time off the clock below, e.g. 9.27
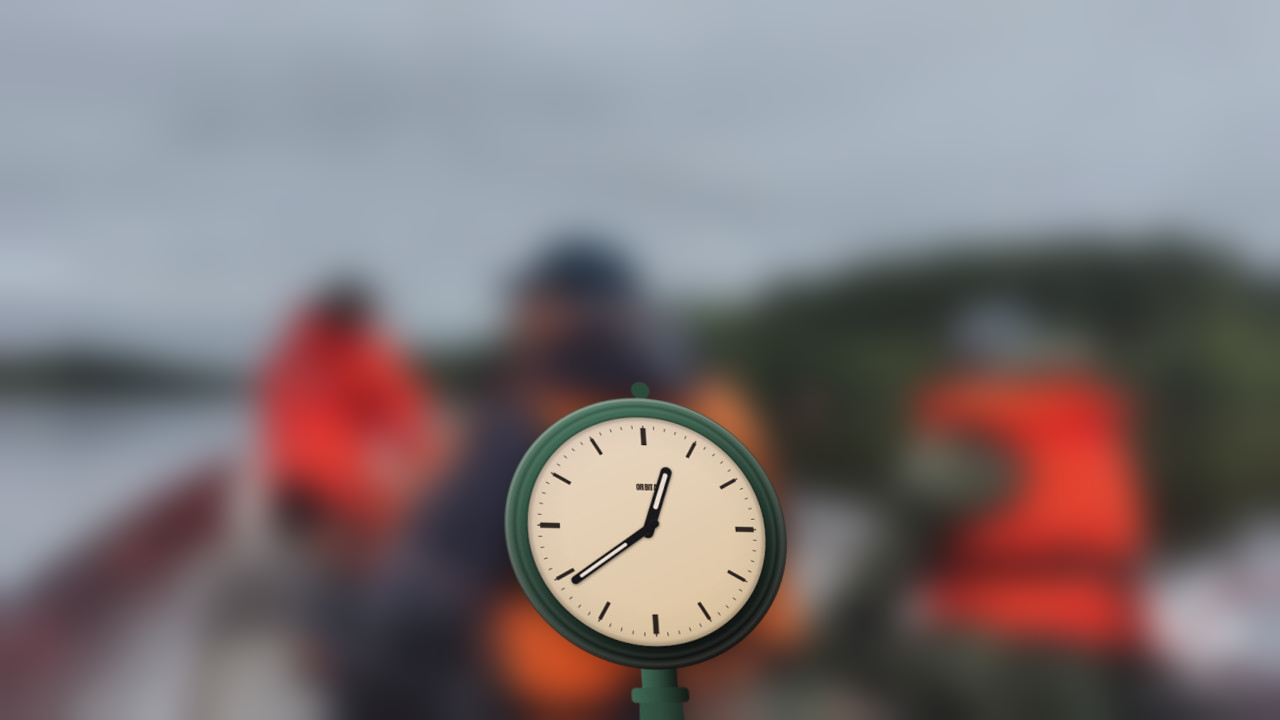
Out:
12.39
